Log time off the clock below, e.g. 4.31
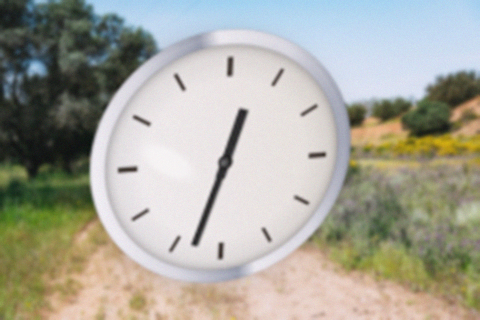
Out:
12.33
